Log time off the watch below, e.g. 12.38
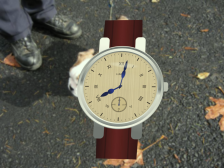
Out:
8.02
